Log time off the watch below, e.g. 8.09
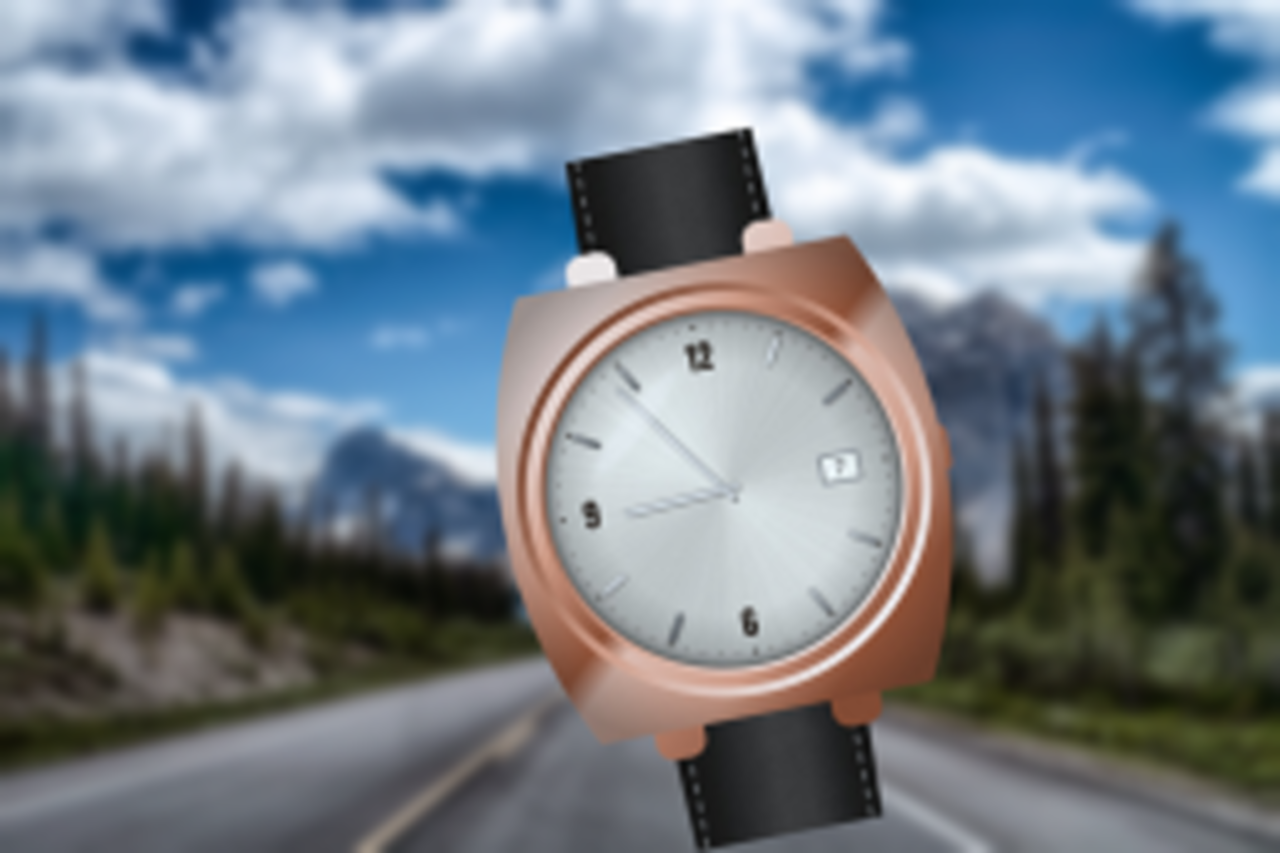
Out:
8.54
